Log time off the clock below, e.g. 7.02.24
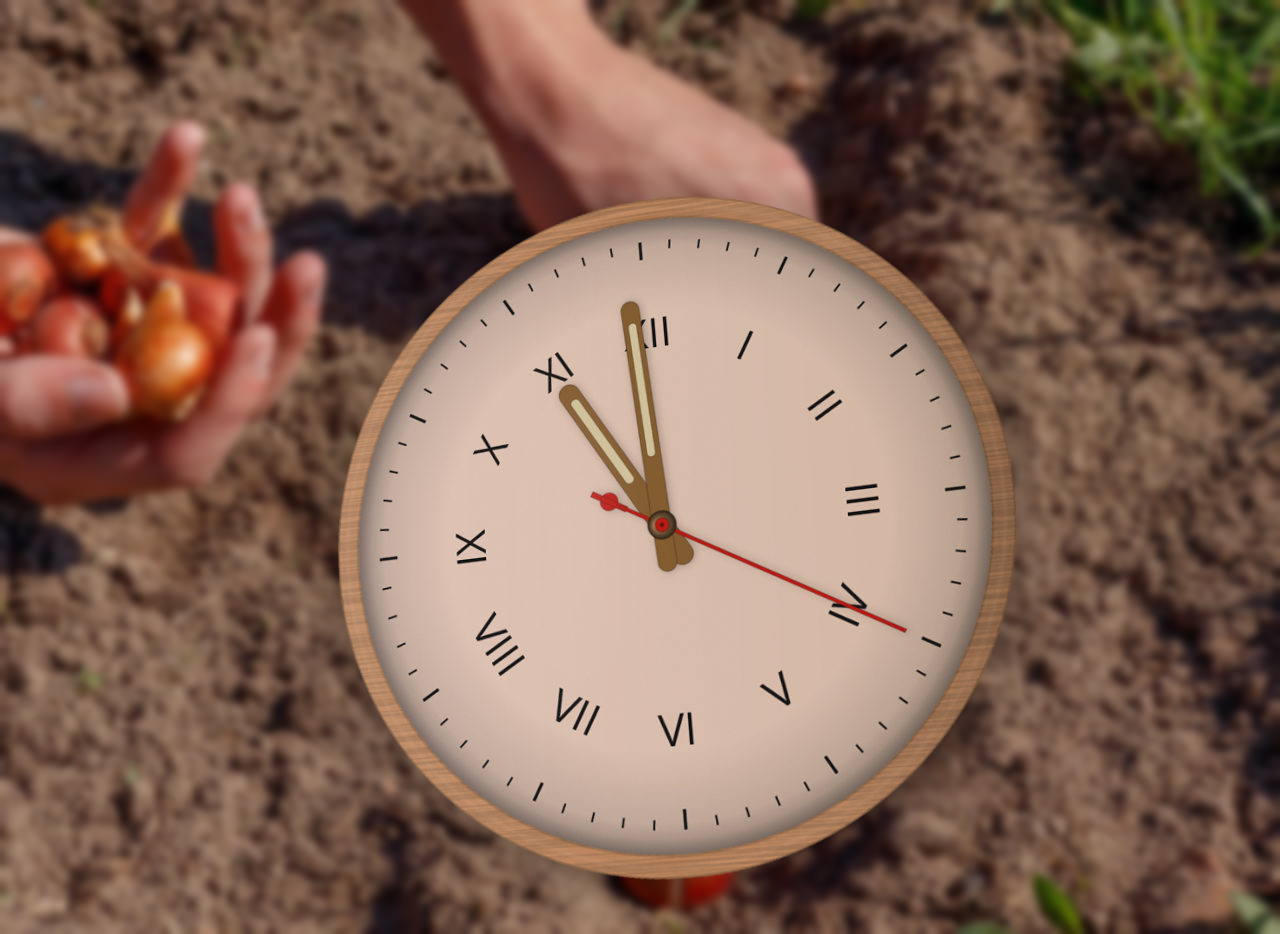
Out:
10.59.20
